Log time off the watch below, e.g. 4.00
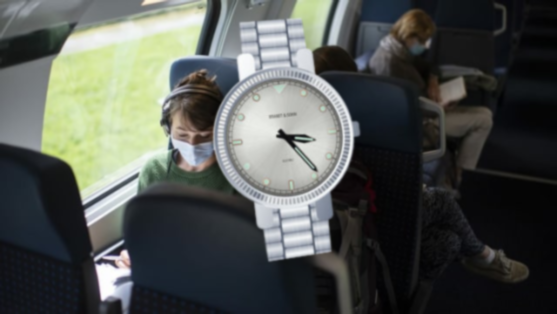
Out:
3.24
